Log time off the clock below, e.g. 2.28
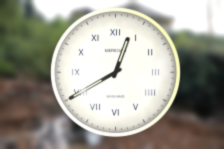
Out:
12.40
